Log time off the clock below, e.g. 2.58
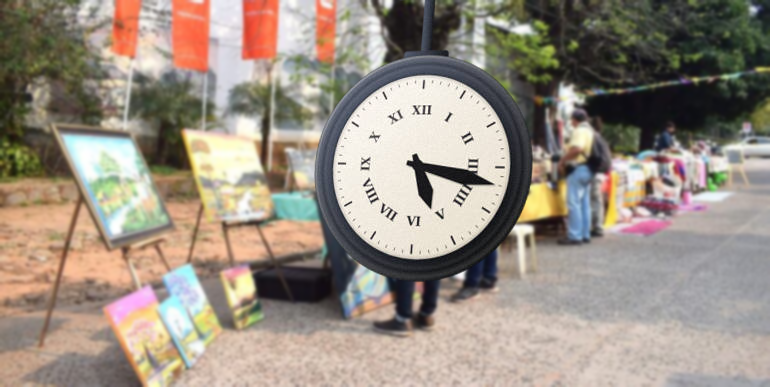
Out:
5.17
